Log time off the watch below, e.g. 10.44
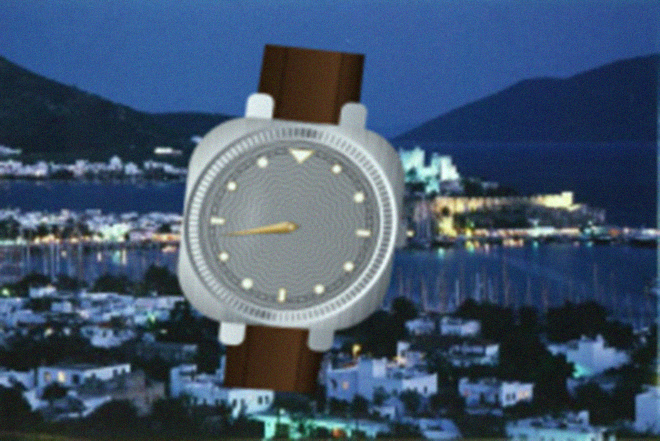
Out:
8.43
